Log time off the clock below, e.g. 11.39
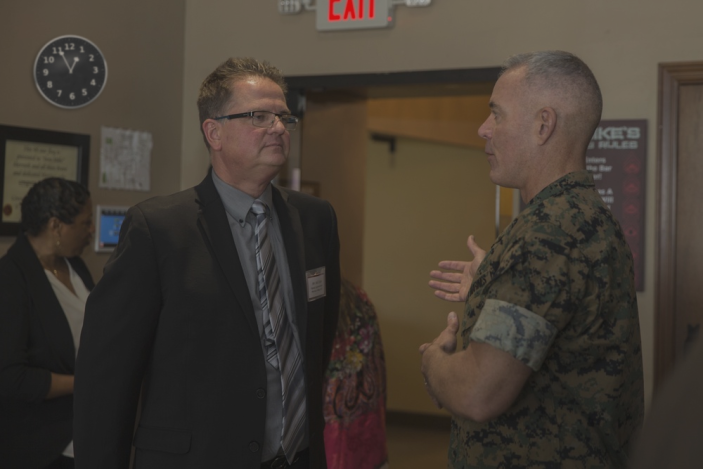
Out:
12.56
